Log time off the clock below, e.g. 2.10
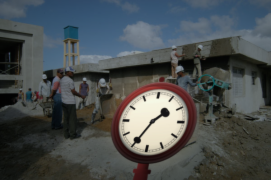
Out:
1.35
